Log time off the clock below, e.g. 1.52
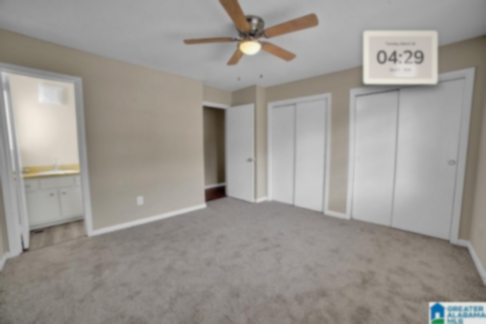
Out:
4.29
